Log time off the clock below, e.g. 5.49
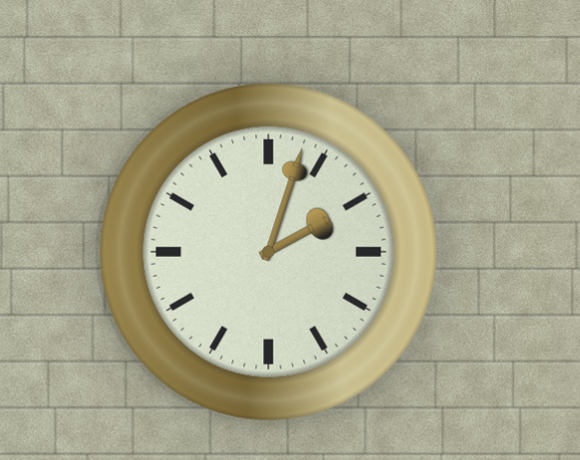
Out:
2.03
